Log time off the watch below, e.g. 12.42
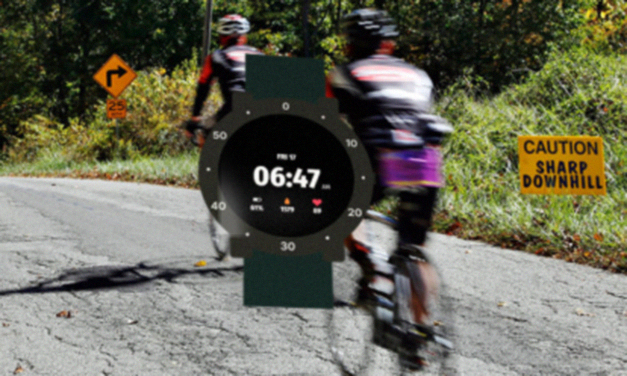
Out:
6.47
